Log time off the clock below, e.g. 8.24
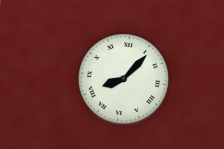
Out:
8.06
